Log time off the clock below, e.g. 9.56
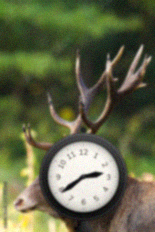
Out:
2.39
